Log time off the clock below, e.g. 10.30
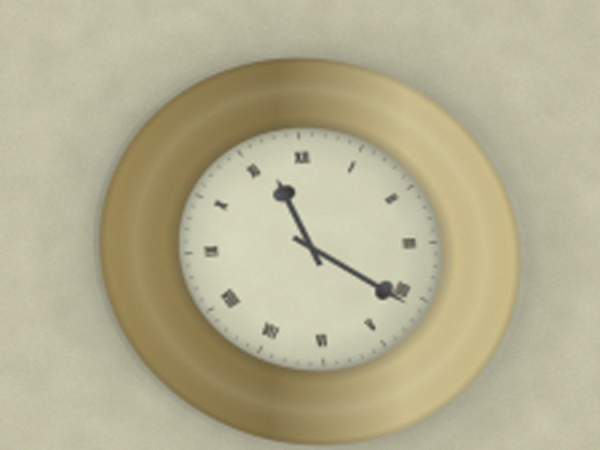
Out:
11.21
